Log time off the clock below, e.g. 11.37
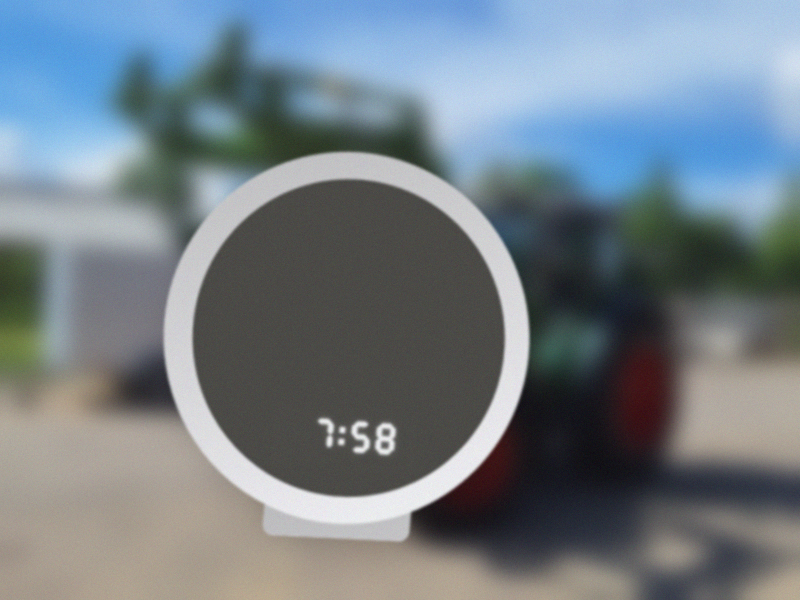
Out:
7.58
